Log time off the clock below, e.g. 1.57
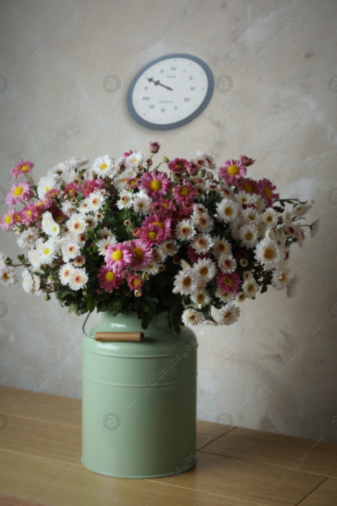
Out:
9.49
